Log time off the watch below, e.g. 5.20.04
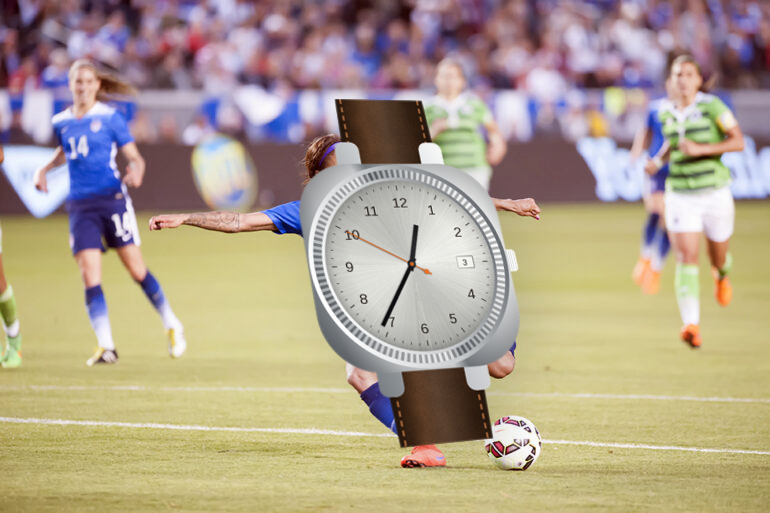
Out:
12.35.50
